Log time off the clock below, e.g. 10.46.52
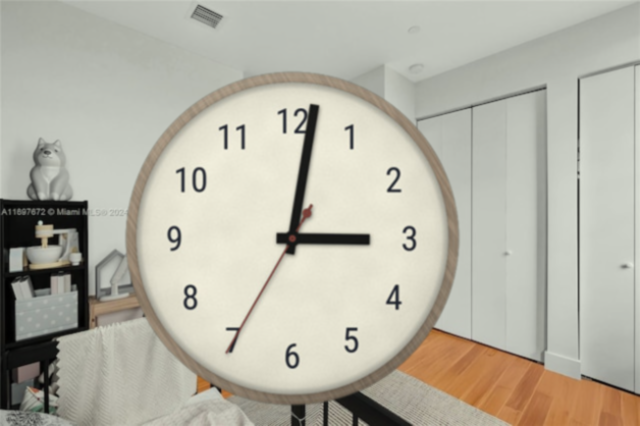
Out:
3.01.35
